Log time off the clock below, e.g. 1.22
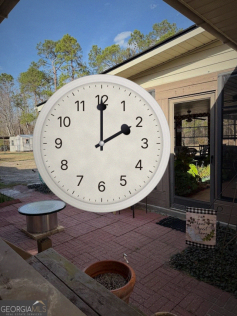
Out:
2.00
